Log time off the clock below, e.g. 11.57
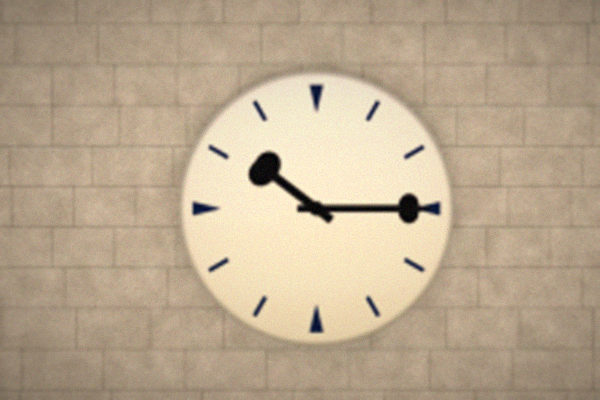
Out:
10.15
